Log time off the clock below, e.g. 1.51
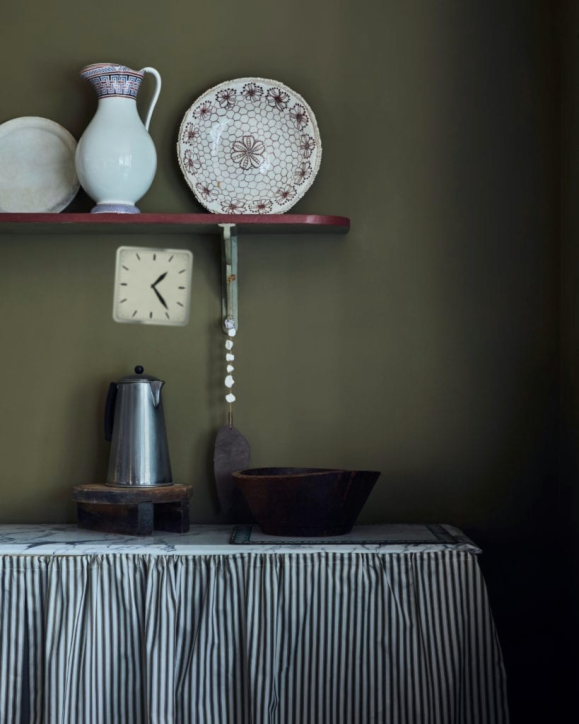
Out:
1.24
